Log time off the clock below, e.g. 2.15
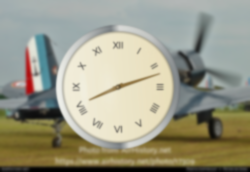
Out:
8.12
